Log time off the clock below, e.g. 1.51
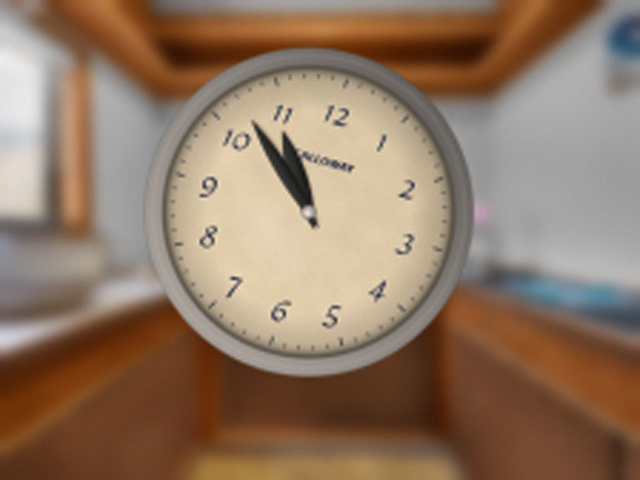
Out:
10.52
